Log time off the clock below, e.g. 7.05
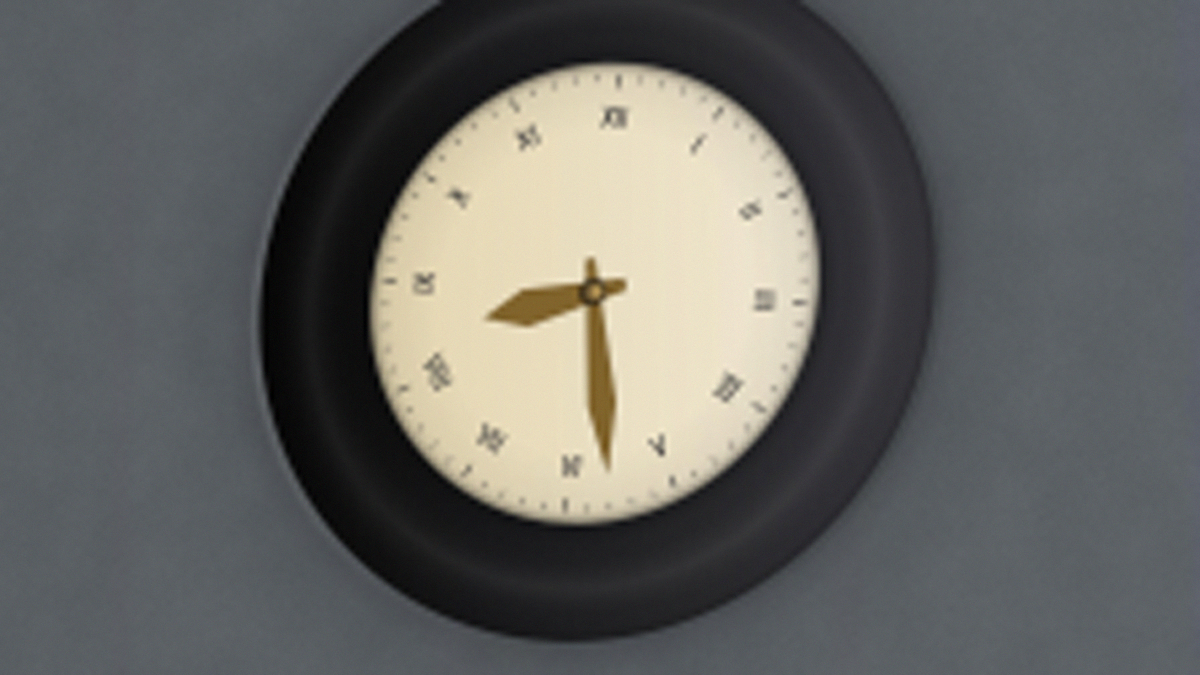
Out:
8.28
